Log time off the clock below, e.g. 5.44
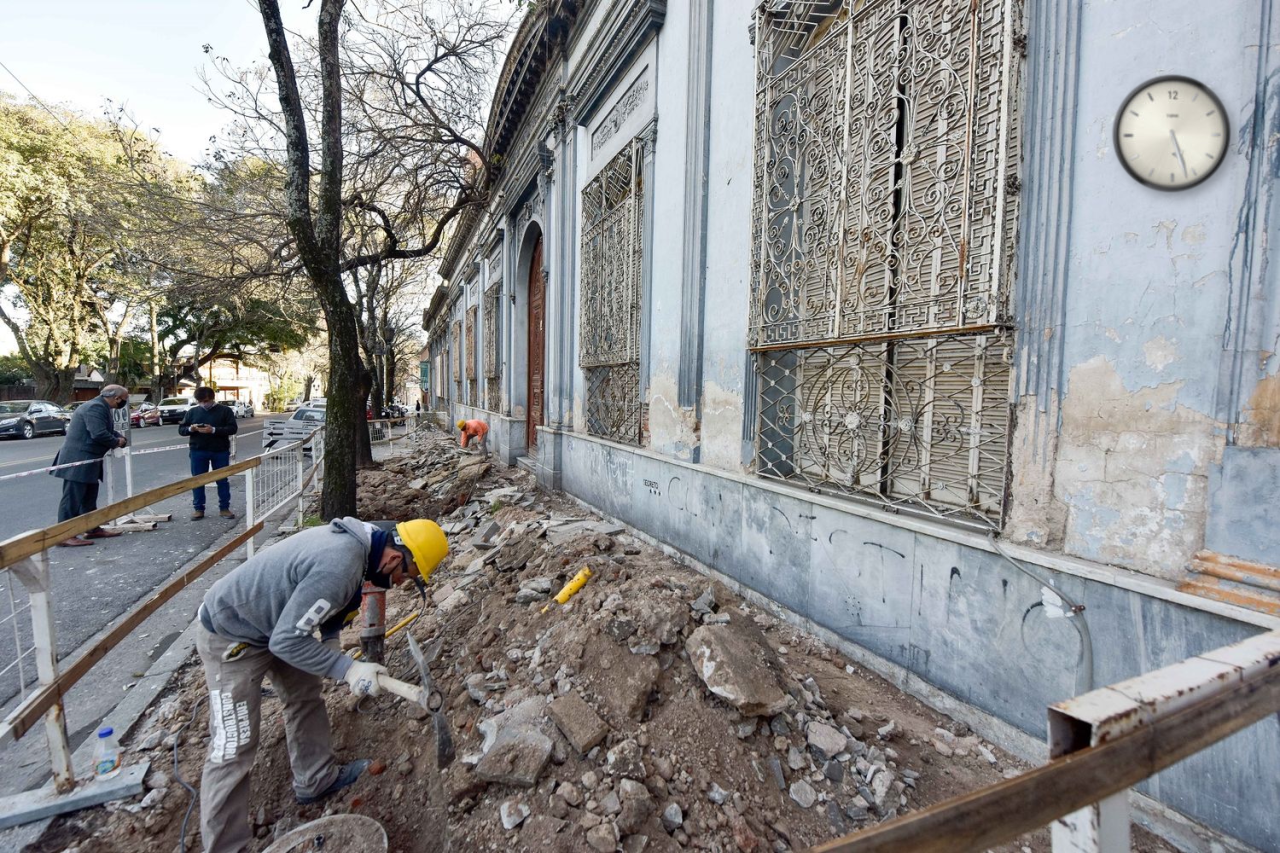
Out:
5.27
